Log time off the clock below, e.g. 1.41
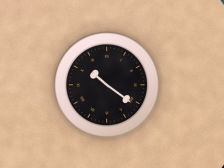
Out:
10.21
